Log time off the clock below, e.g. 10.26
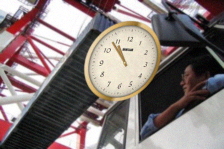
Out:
10.53
